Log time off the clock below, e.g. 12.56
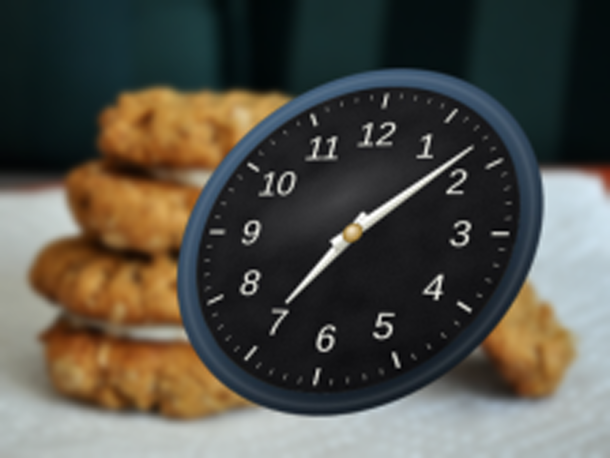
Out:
7.08
